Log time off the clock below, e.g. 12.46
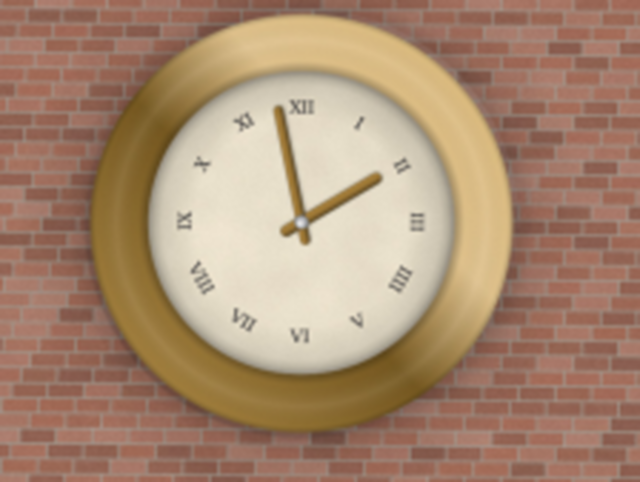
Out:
1.58
